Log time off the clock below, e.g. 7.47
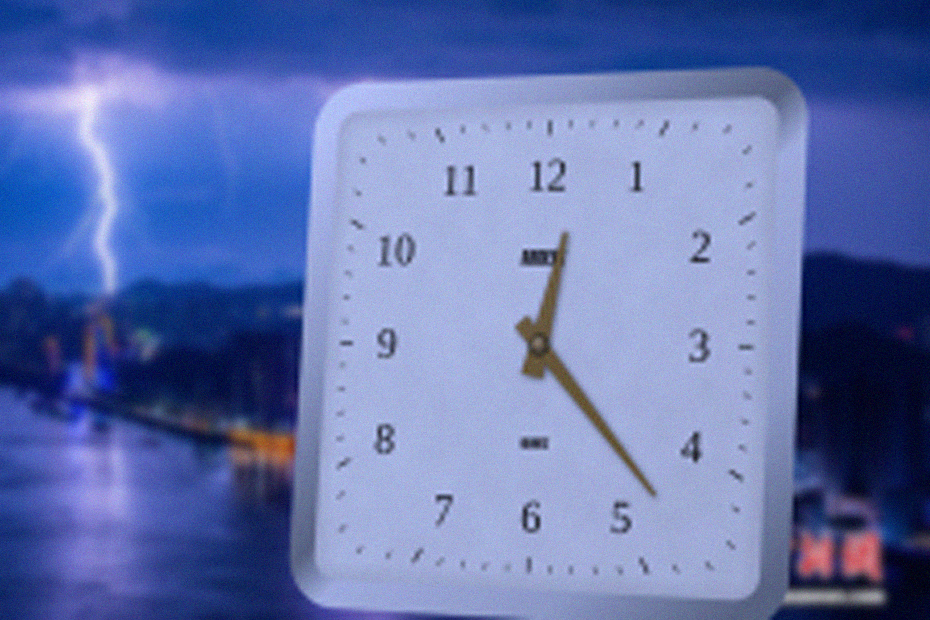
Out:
12.23
